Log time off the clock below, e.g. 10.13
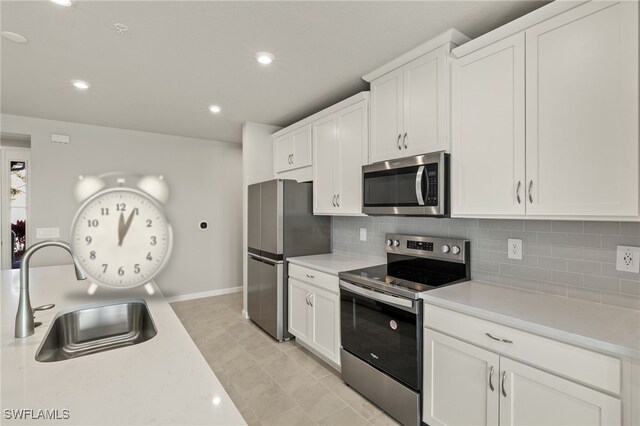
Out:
12.04
